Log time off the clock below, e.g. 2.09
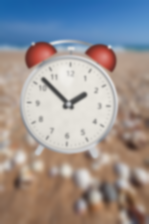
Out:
1.52
